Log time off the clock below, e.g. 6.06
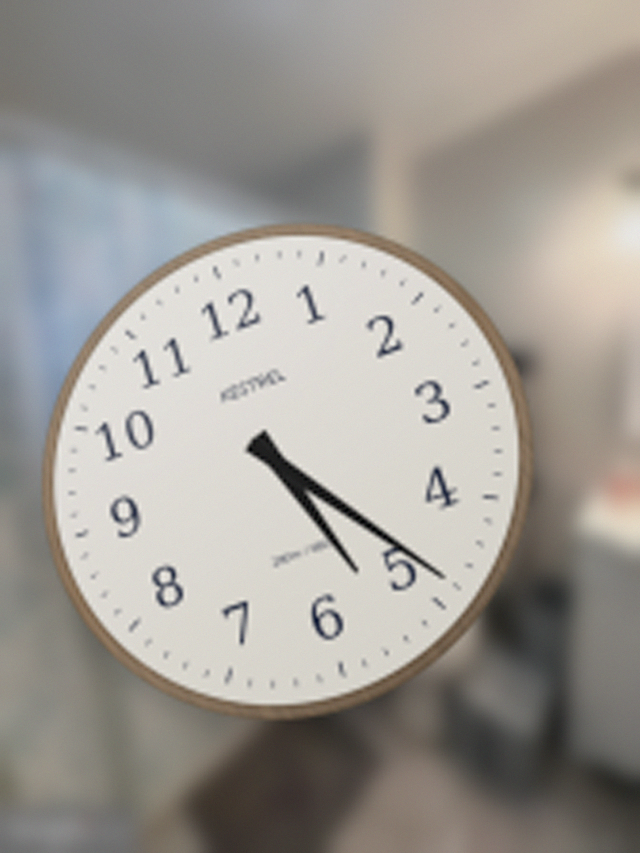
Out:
5.24
